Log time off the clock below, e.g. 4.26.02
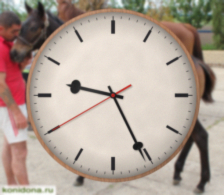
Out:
9.25.40
